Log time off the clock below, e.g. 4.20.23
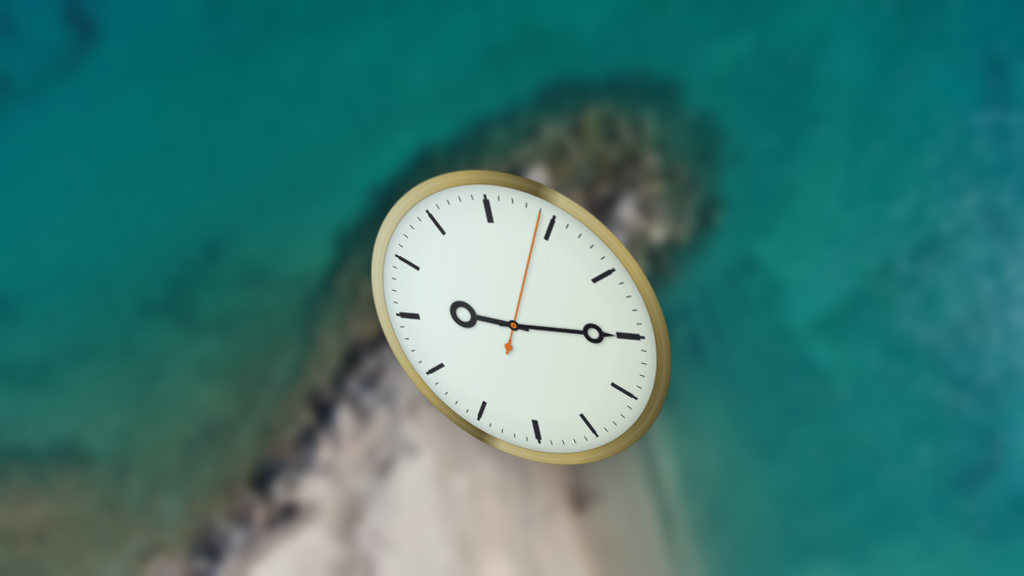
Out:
9.15.04
